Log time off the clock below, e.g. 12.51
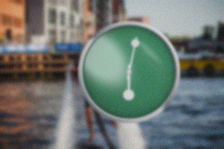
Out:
6.02
